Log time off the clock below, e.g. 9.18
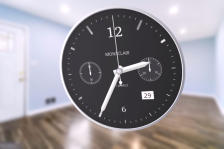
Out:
2.35
